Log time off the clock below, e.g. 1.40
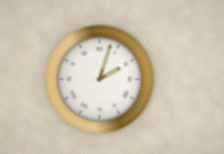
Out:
2.03
